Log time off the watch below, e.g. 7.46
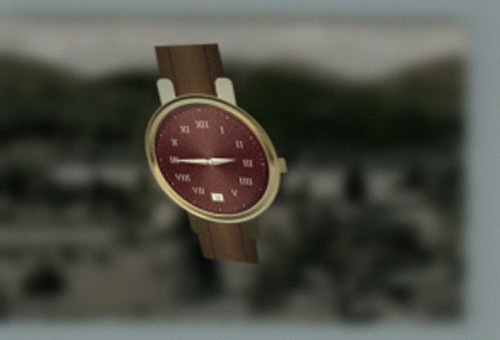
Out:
2.45
